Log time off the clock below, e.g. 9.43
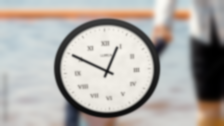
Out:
12.50
